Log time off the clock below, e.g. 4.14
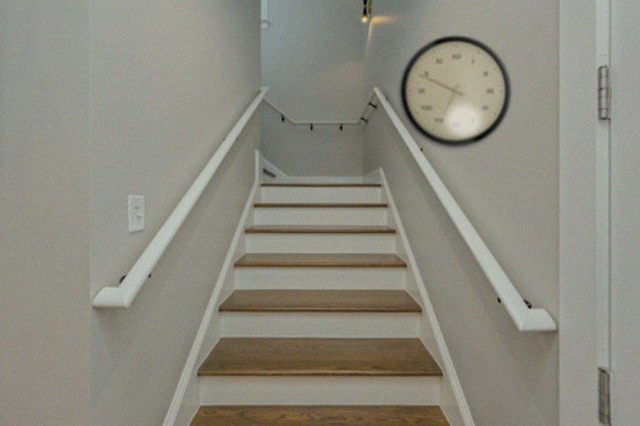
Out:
6.49
